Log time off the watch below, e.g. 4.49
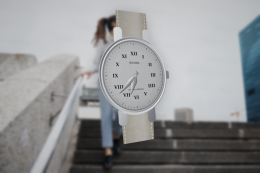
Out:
6.38
